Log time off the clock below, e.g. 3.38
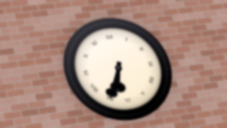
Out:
6.35
